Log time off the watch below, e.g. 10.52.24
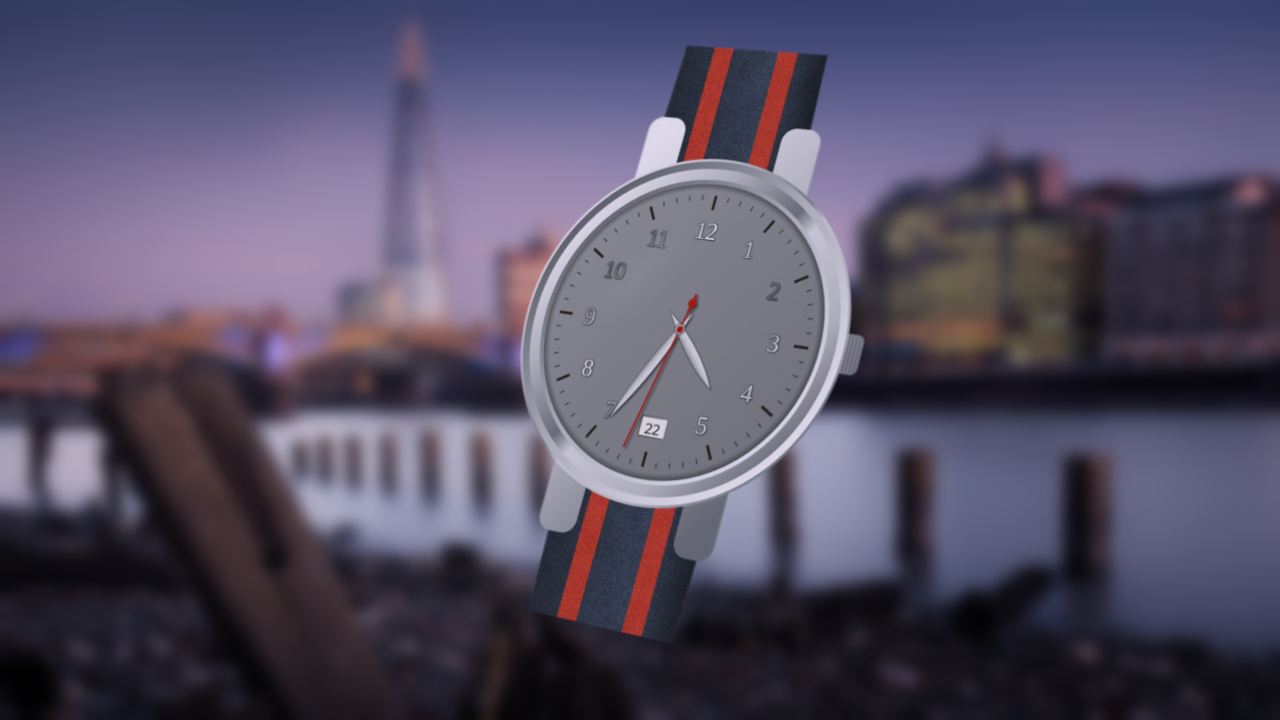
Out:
4.34.32
